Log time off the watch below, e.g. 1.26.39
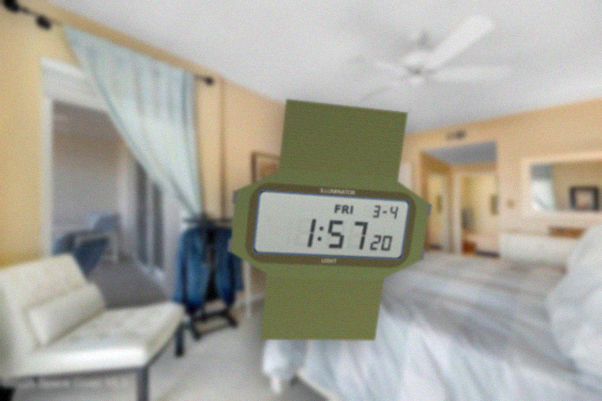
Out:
1.57.20
